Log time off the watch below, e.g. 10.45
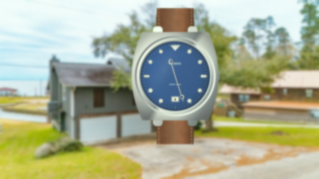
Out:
11.27
